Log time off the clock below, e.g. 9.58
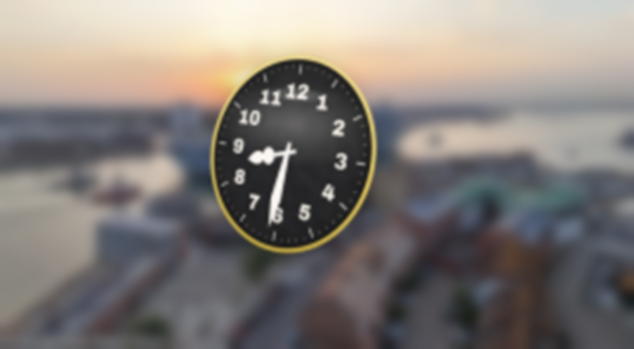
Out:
8.31
